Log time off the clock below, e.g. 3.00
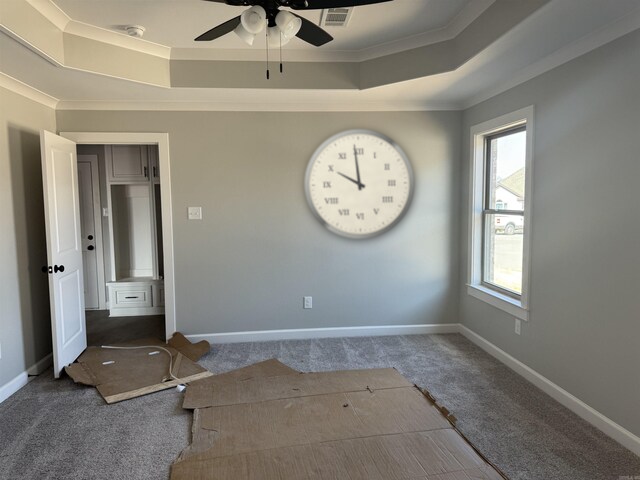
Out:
9.59
